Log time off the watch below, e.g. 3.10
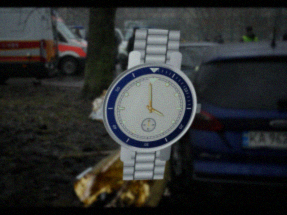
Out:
3.59
